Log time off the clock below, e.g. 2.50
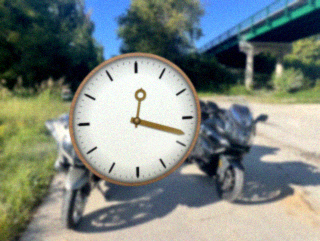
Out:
12.18
